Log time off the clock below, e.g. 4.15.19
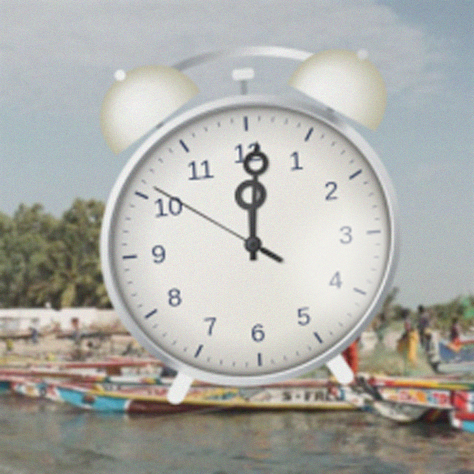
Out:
12.00.51
